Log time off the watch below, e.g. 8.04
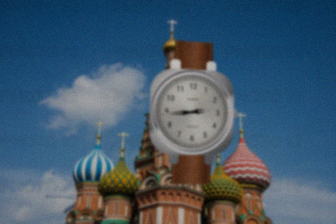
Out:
2.44
